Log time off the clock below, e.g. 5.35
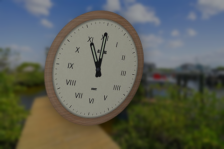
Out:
11.00
